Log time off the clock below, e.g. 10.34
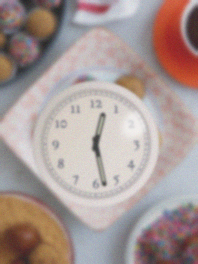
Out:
12.28
